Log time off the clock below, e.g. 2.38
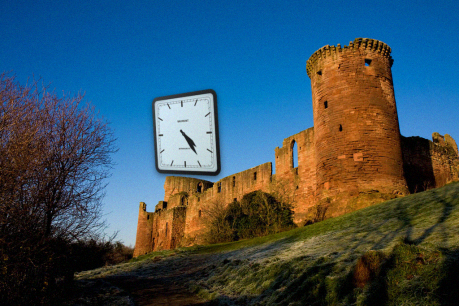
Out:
4.24
